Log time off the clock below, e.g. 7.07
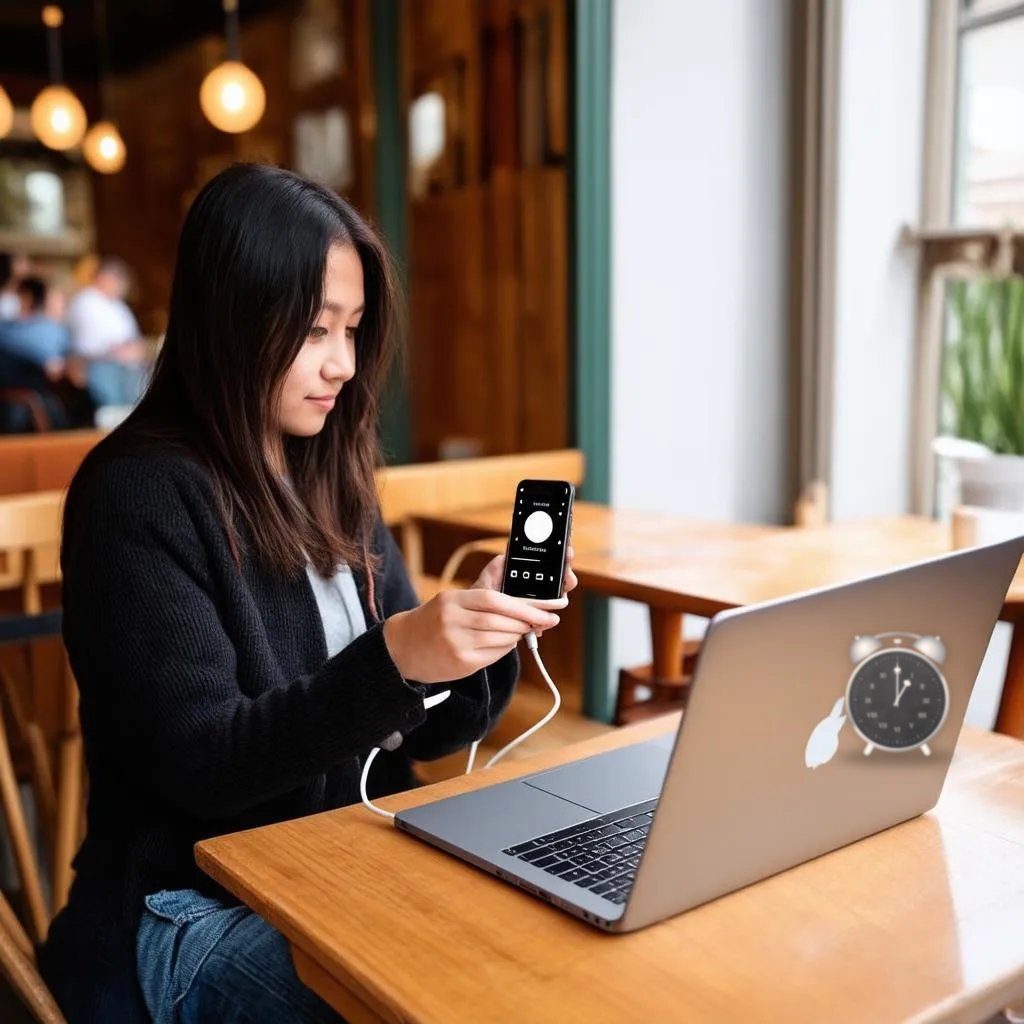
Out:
1.00
